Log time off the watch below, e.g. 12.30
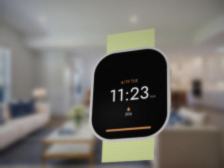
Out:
11.23
